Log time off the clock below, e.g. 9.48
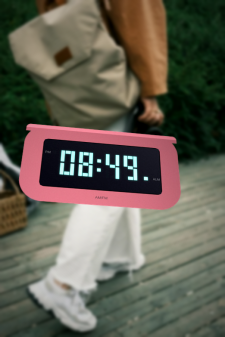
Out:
8.49
